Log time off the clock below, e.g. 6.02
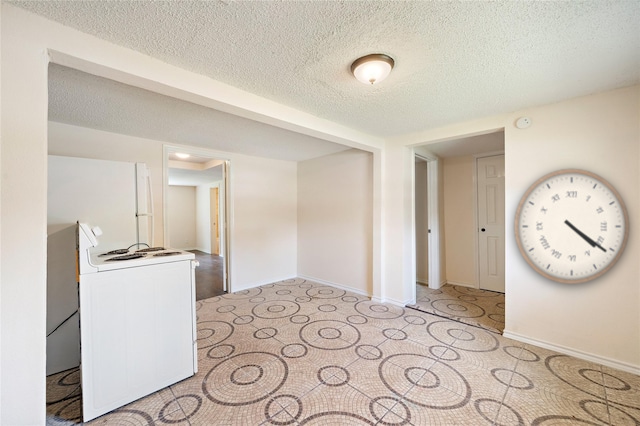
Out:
4.21
